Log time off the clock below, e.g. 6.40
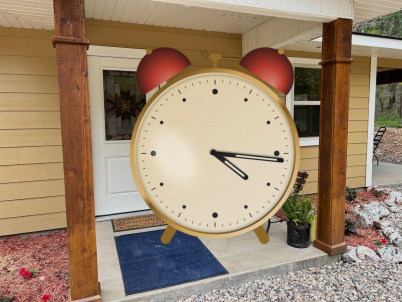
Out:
4.16
